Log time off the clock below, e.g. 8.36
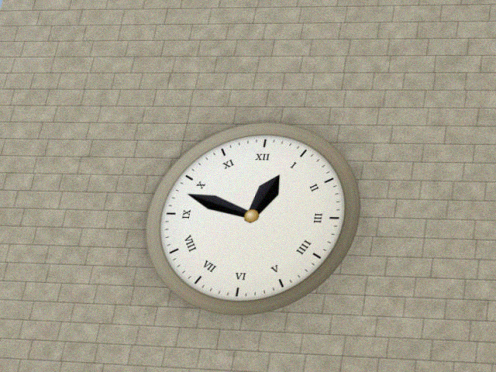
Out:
12.48
